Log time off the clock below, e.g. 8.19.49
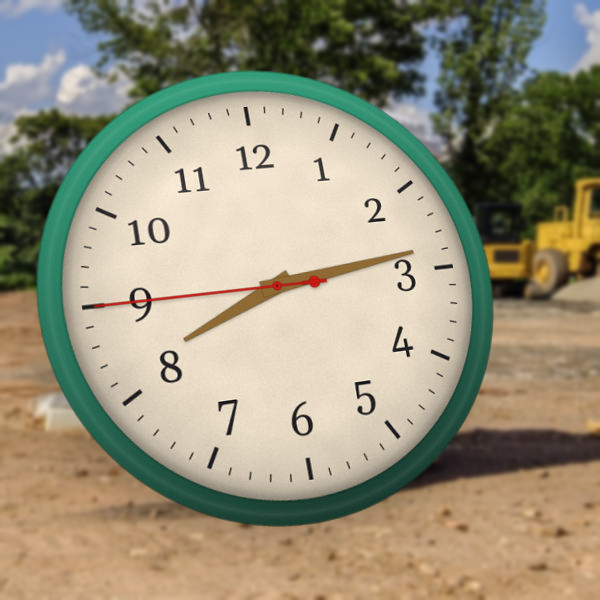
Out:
8.13.45
